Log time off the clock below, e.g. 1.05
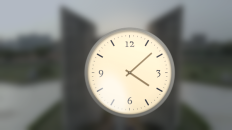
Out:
4.08
